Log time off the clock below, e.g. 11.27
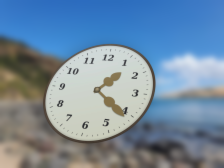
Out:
1.21
